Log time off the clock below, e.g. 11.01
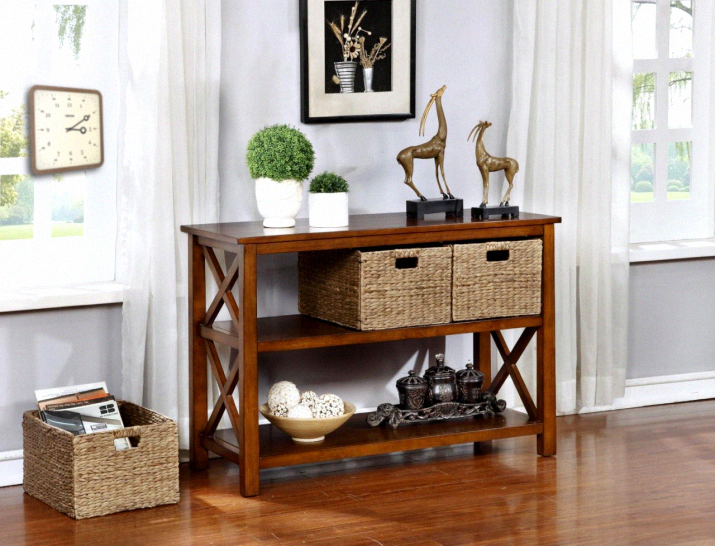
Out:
3.10
